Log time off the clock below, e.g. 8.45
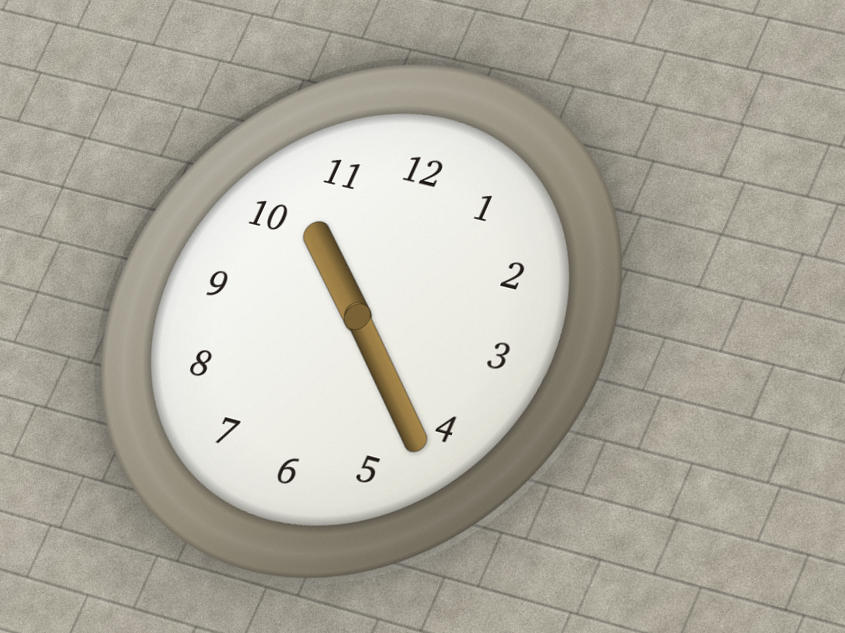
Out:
10.22
